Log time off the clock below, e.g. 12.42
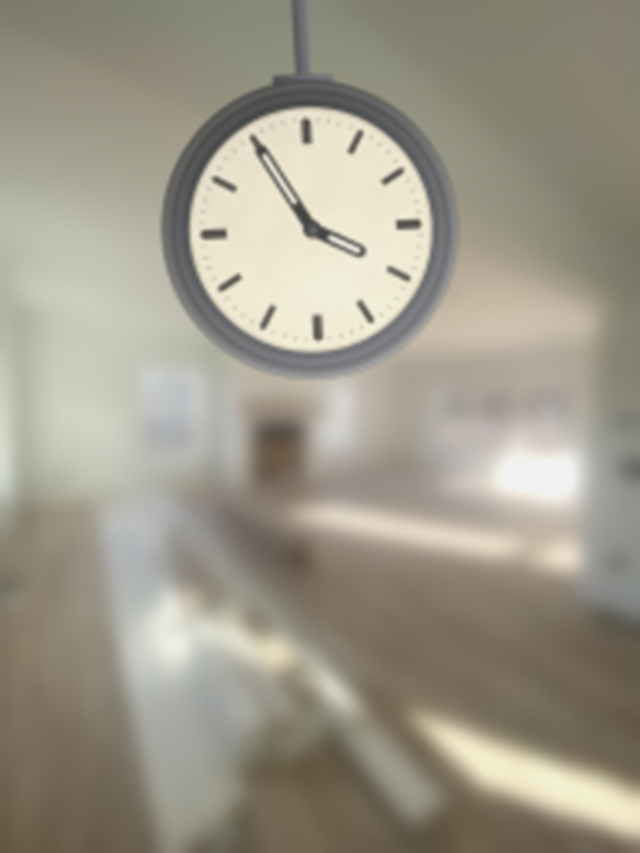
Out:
3.55
